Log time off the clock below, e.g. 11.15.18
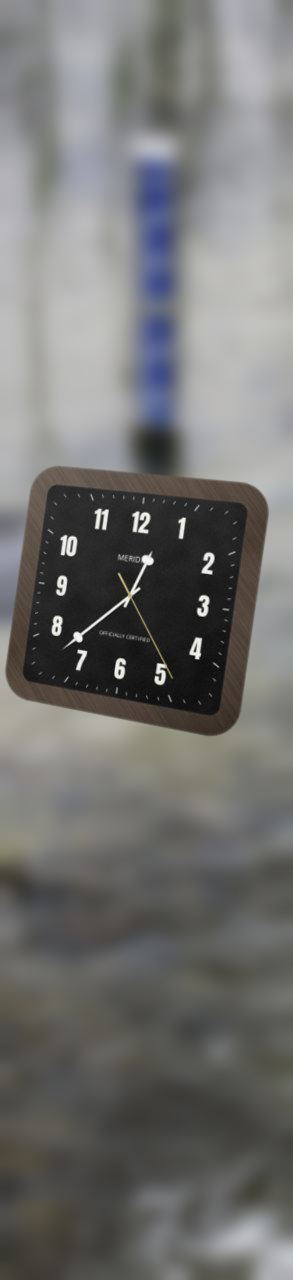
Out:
12.37.24
